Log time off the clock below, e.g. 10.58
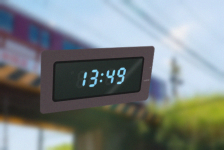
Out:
13.49
